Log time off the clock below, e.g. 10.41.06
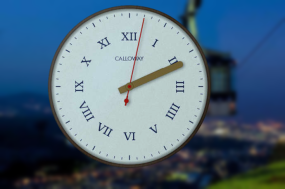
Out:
2.11.02
